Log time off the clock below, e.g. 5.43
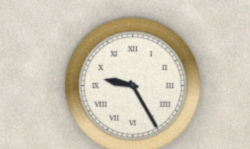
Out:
9.25
